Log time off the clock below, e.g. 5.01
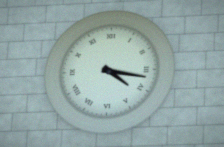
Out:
4.17
